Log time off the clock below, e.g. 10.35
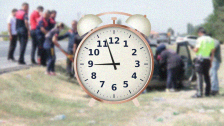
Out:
8.57
